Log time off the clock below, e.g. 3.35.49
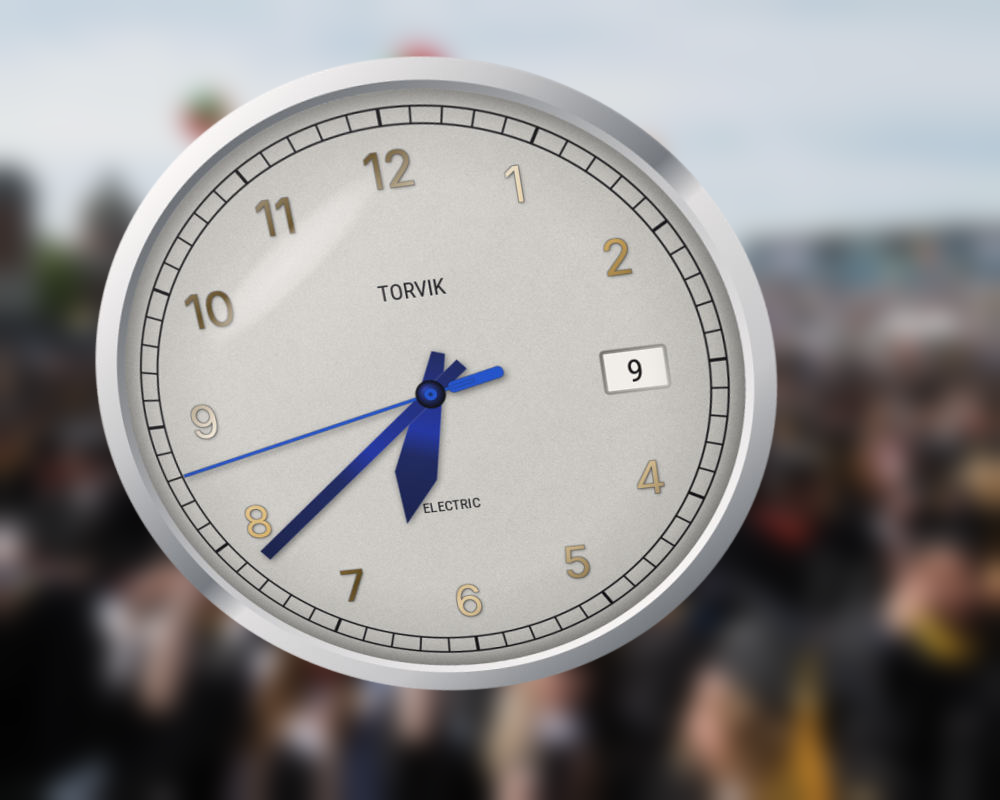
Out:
6.38.43
